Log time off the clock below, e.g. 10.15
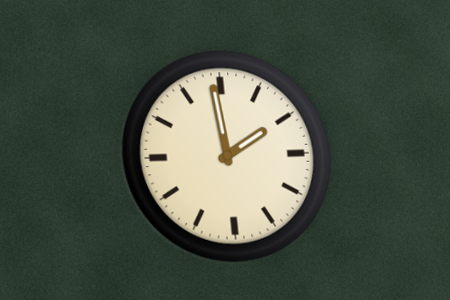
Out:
1.59
